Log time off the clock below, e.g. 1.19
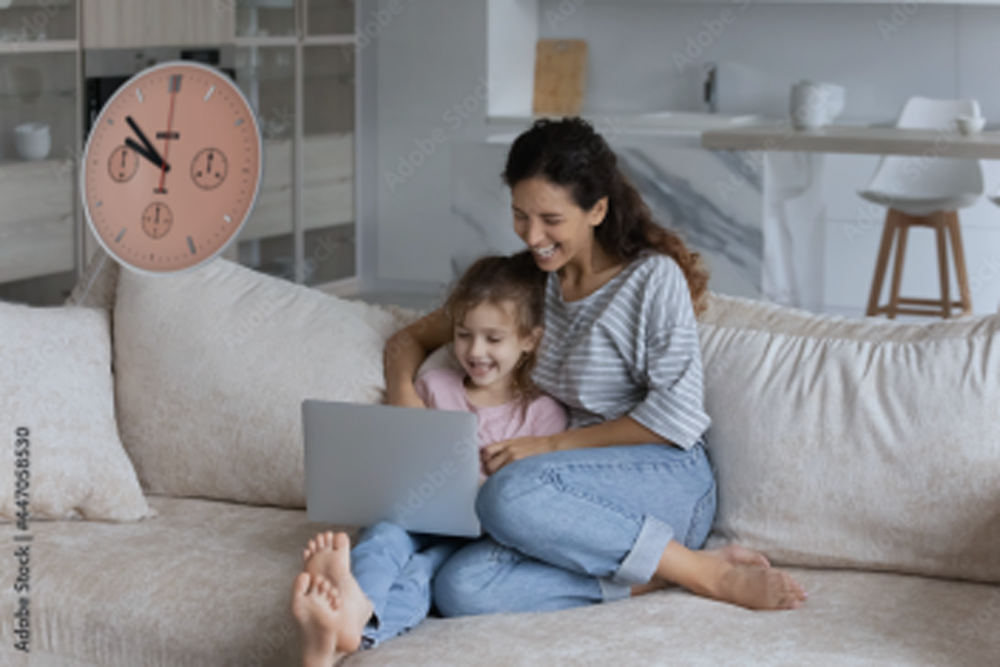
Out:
9.52
